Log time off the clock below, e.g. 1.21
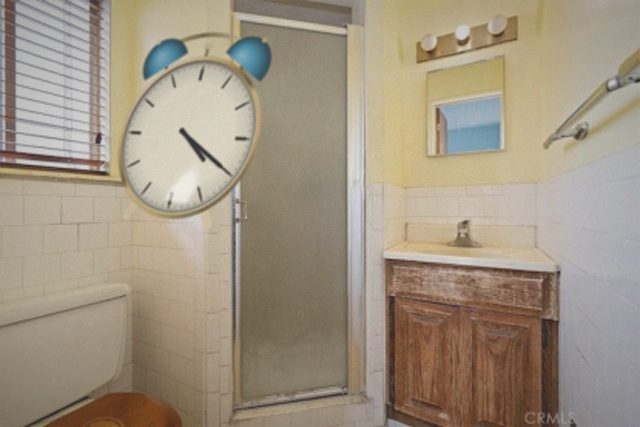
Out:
4.20
